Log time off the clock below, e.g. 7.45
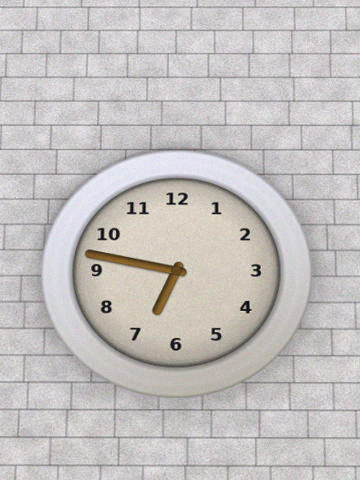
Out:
6.47
